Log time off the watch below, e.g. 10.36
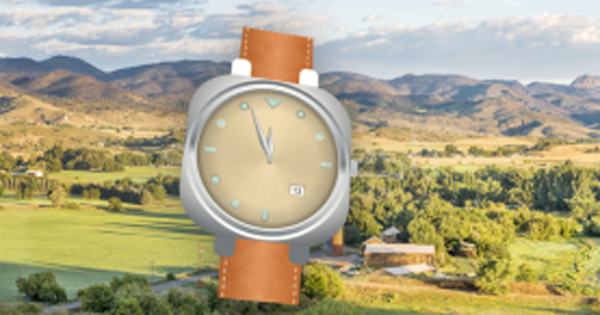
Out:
11.56
